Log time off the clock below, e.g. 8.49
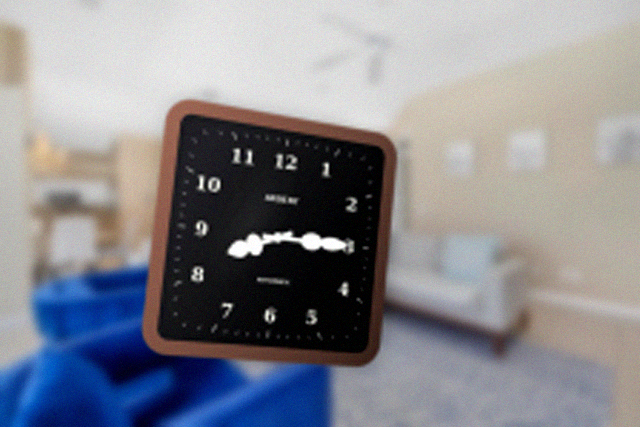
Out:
8.15
